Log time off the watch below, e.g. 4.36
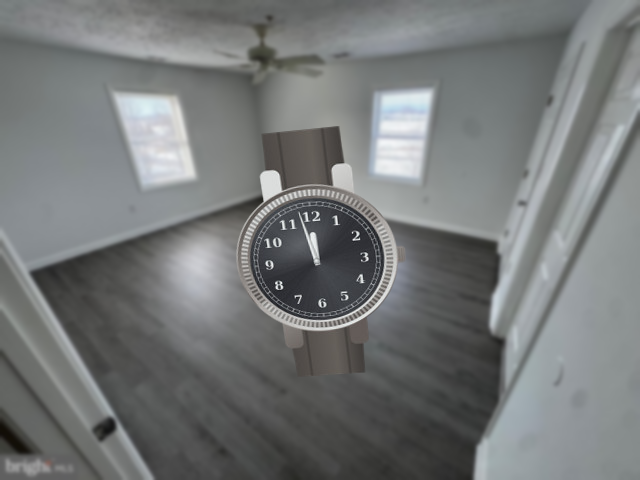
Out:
11.58
